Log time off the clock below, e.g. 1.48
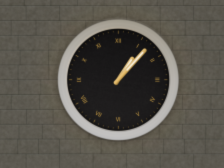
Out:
1.07
